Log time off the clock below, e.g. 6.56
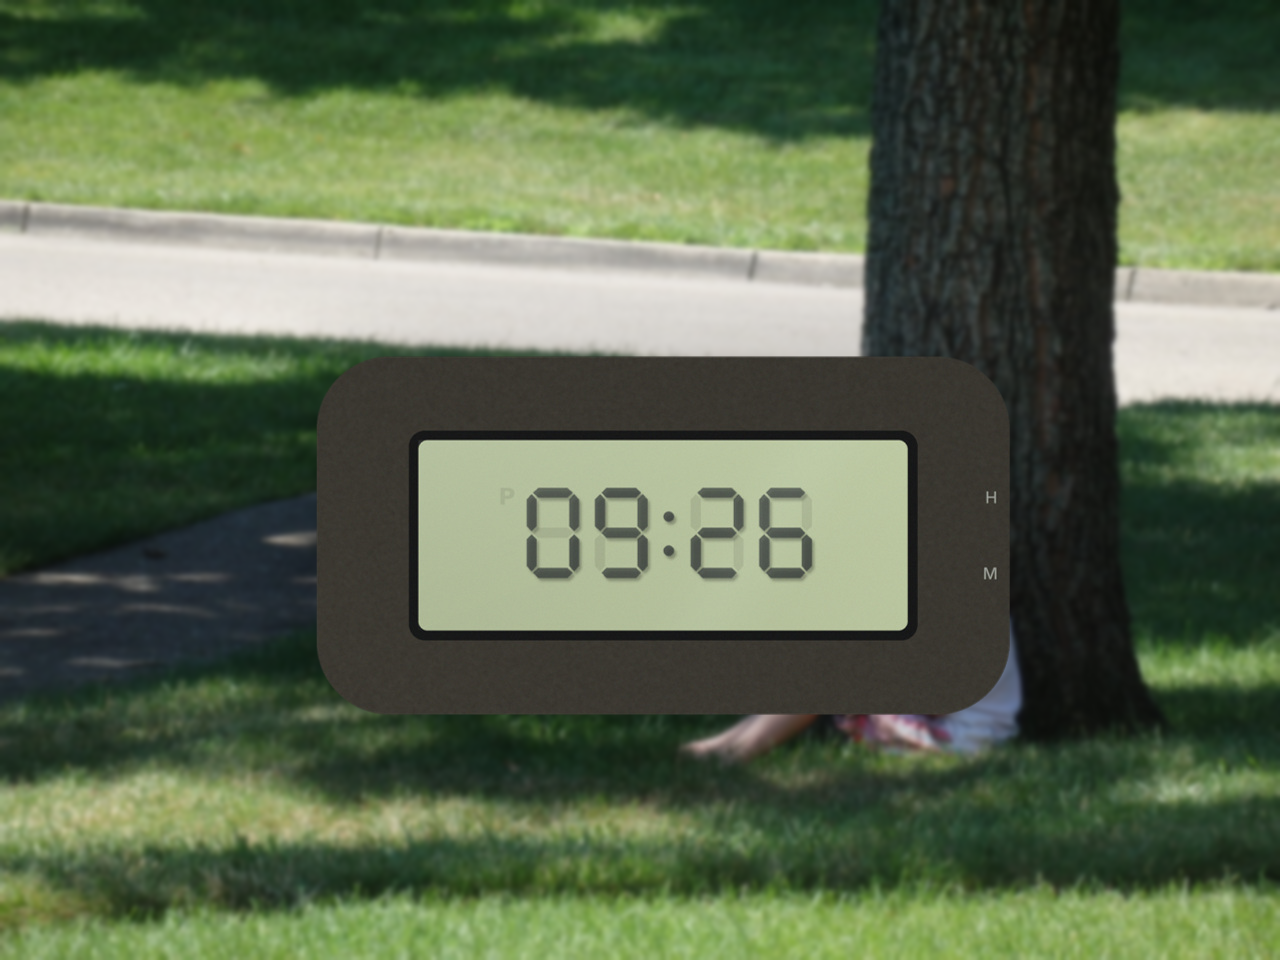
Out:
9.26
